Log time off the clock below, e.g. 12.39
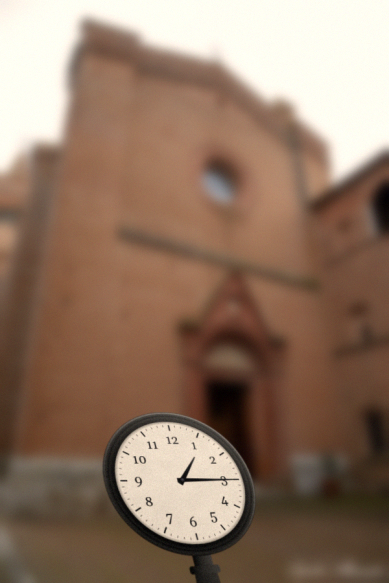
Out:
1.15
